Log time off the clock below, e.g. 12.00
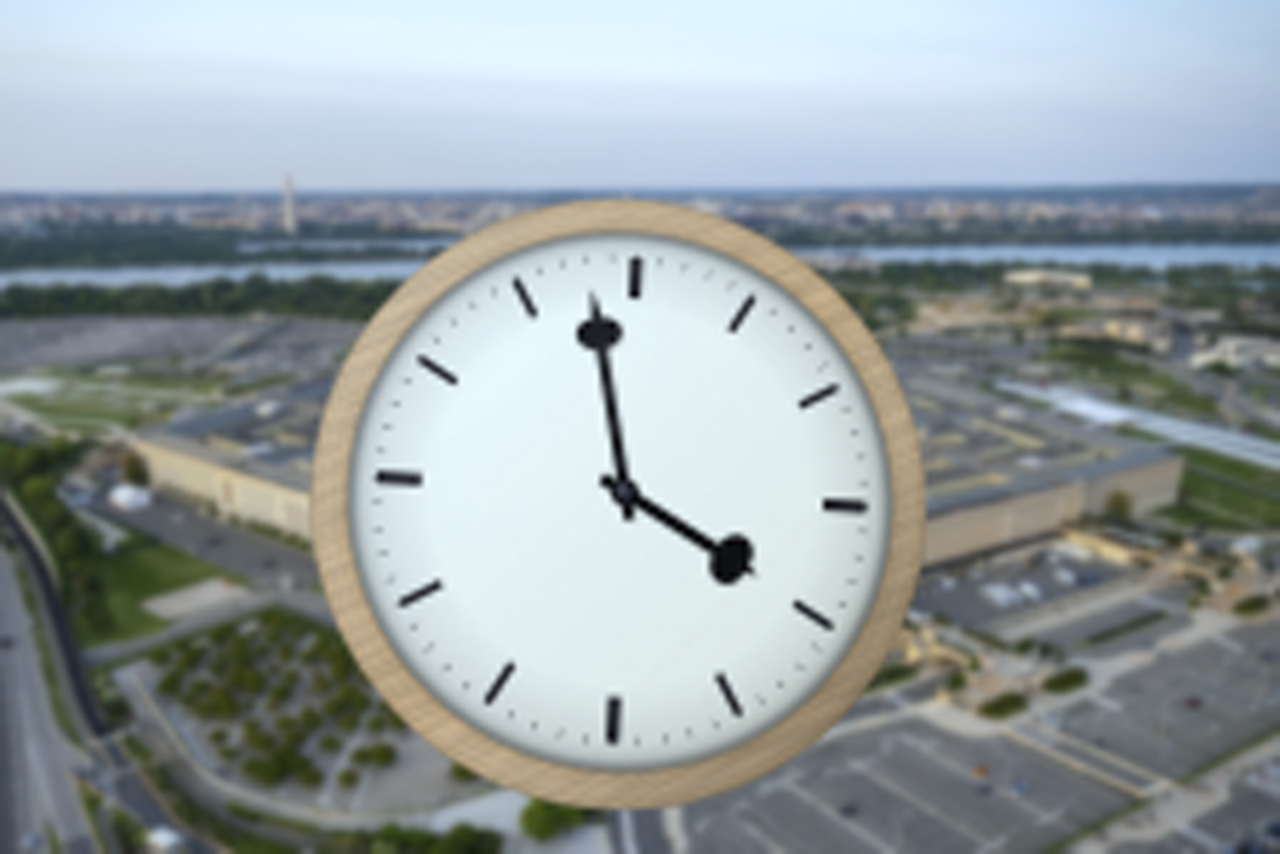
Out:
3.58
